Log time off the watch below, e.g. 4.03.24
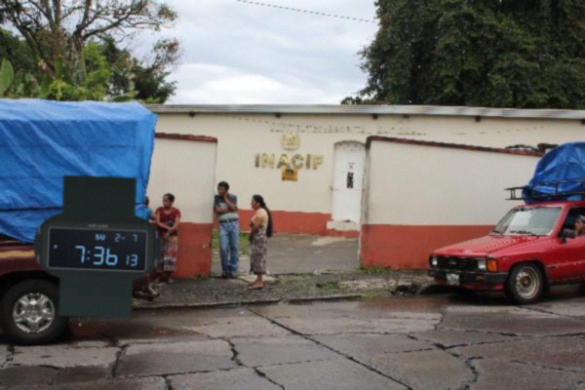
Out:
7.36.13
